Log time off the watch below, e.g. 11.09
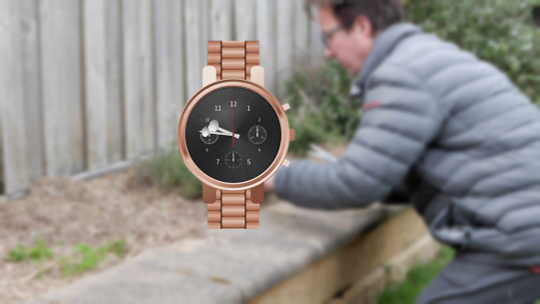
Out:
9.46
